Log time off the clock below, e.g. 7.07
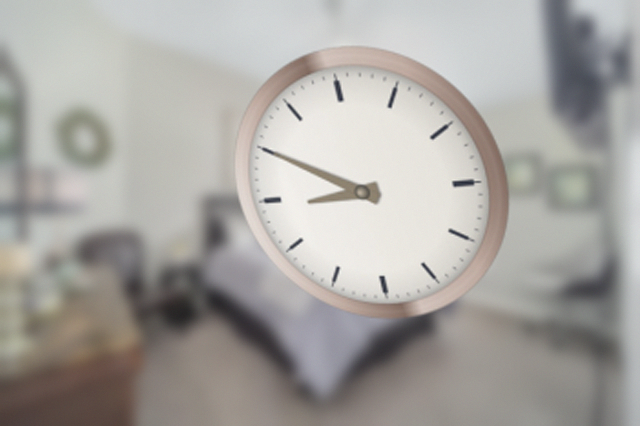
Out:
8.50
